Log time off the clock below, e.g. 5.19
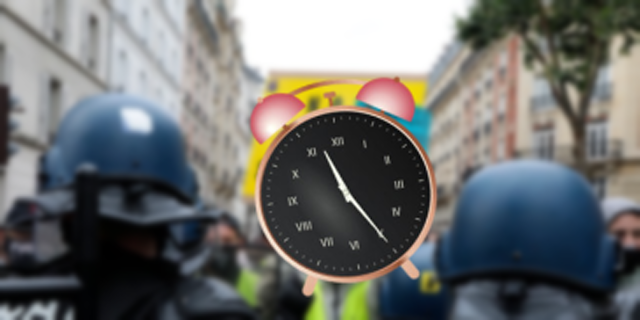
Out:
11.25
